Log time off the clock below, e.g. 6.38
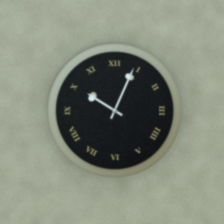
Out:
10.04
